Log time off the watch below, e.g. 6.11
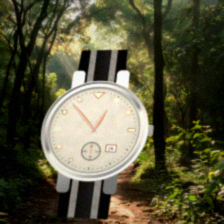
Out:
12.53
